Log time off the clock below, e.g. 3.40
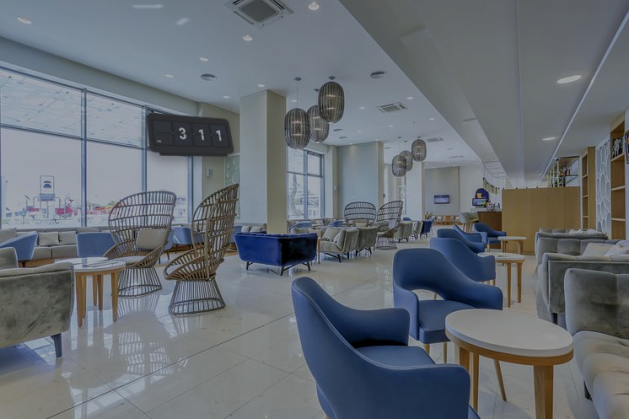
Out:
3.11
